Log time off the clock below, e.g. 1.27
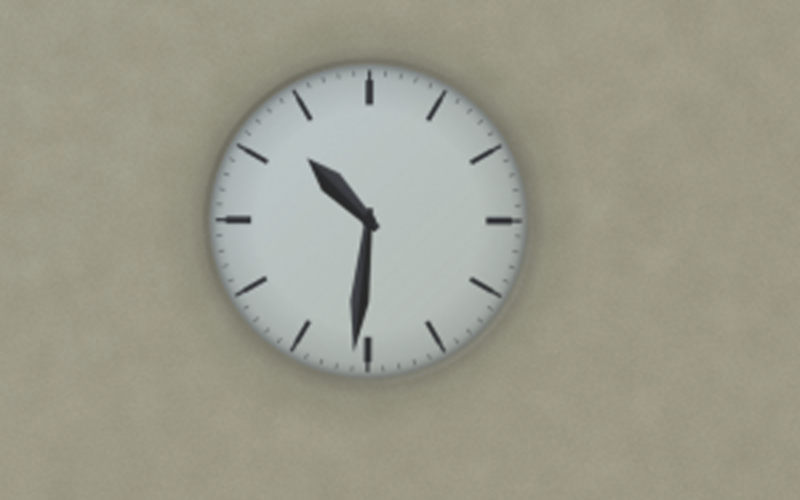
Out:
10.31
